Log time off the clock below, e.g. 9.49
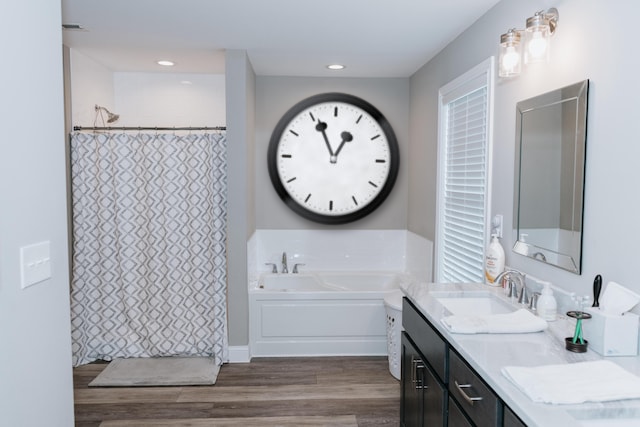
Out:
12.56
